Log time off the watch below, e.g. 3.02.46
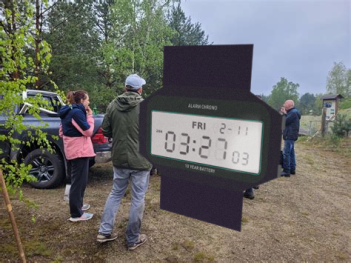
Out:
3.27.03
